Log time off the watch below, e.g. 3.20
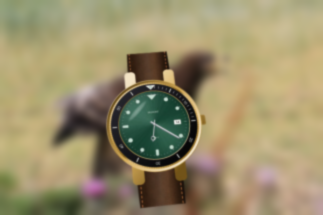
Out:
6.21
